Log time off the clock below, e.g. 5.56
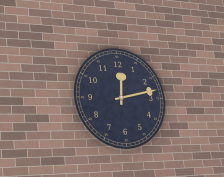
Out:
12.13
